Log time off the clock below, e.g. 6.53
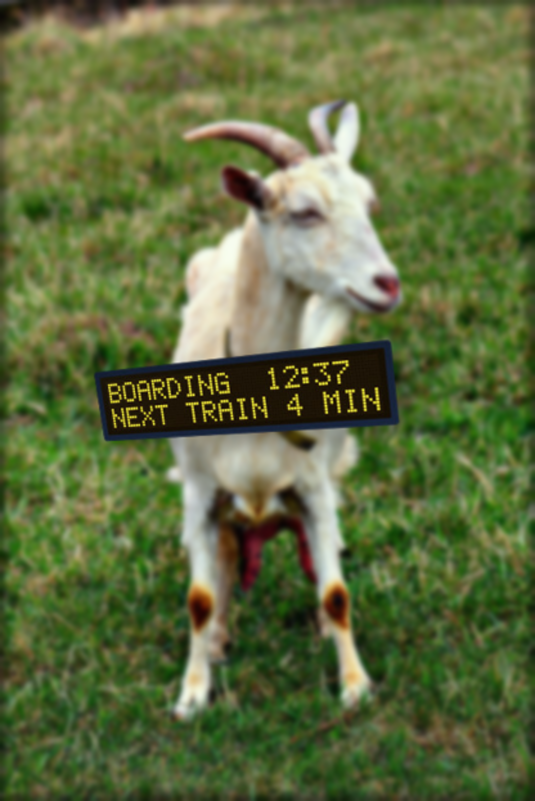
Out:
12.37
